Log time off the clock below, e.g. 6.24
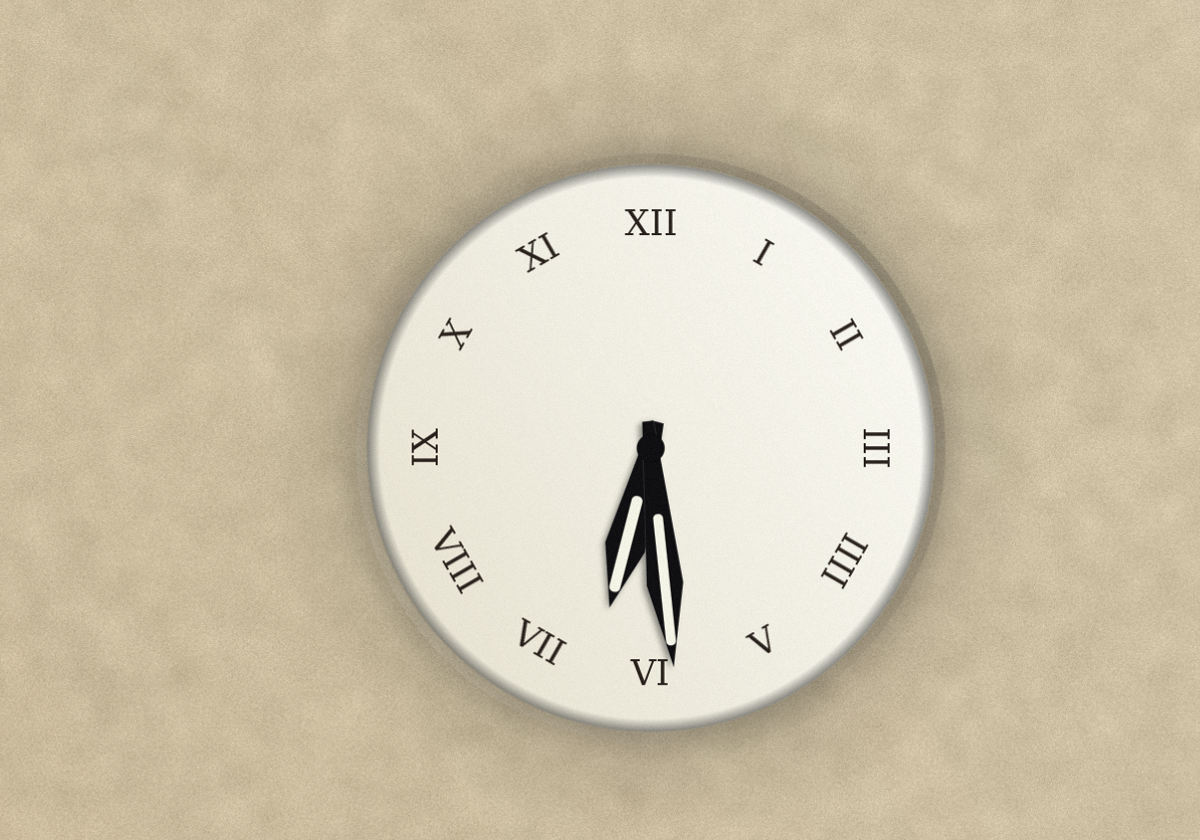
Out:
6.29
